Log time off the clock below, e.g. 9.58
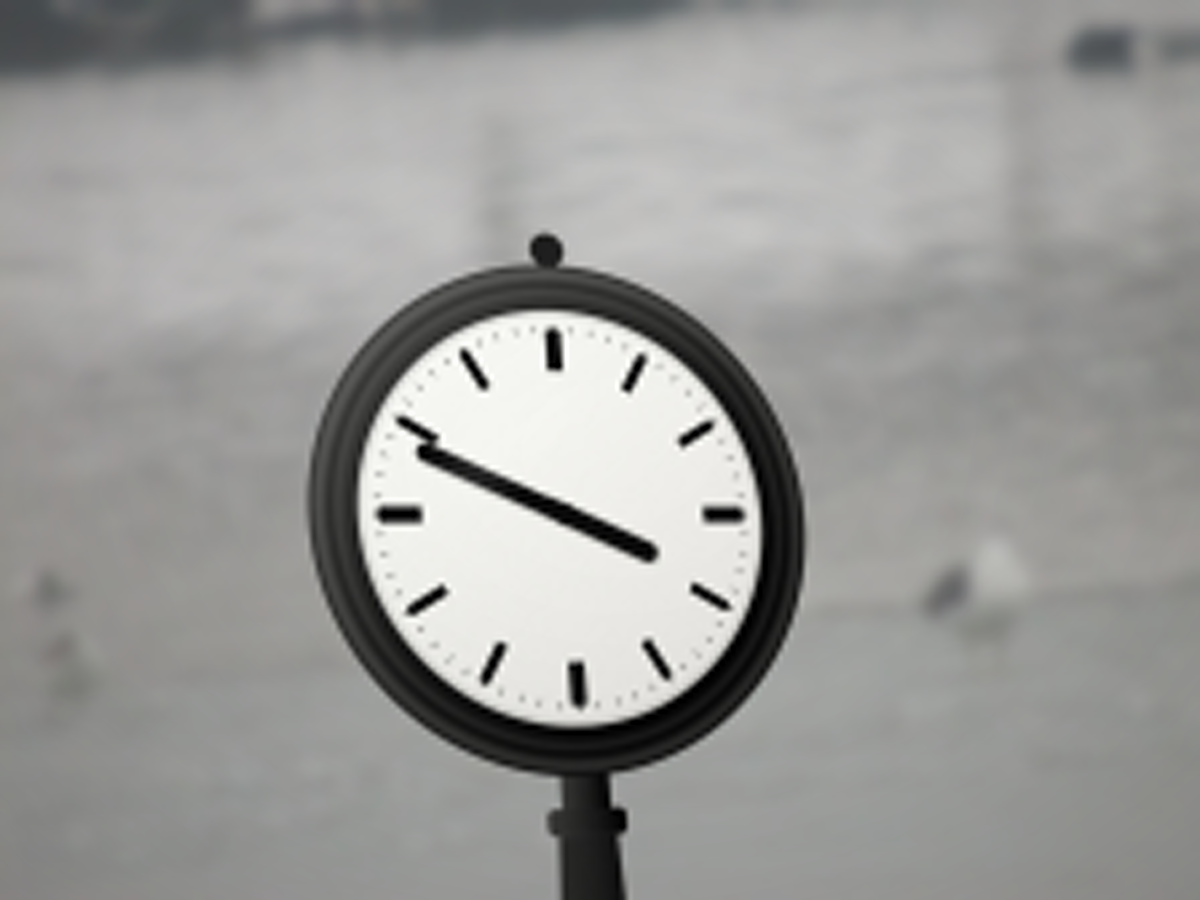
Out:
3.49
